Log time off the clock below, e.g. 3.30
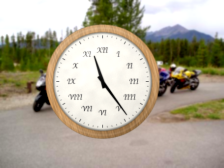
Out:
11.24
